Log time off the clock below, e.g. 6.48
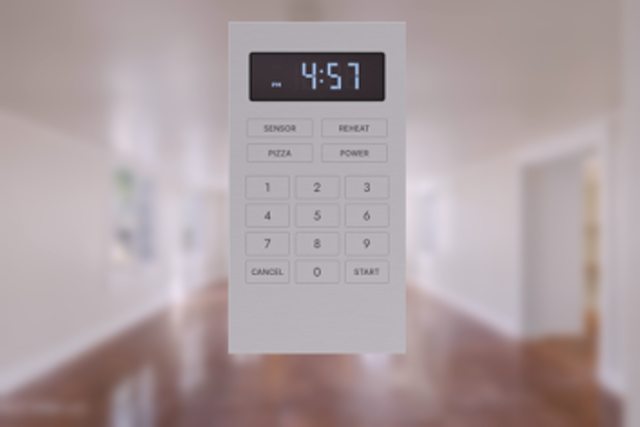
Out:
4.57
